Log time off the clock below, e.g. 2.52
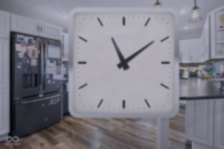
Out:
11.09
